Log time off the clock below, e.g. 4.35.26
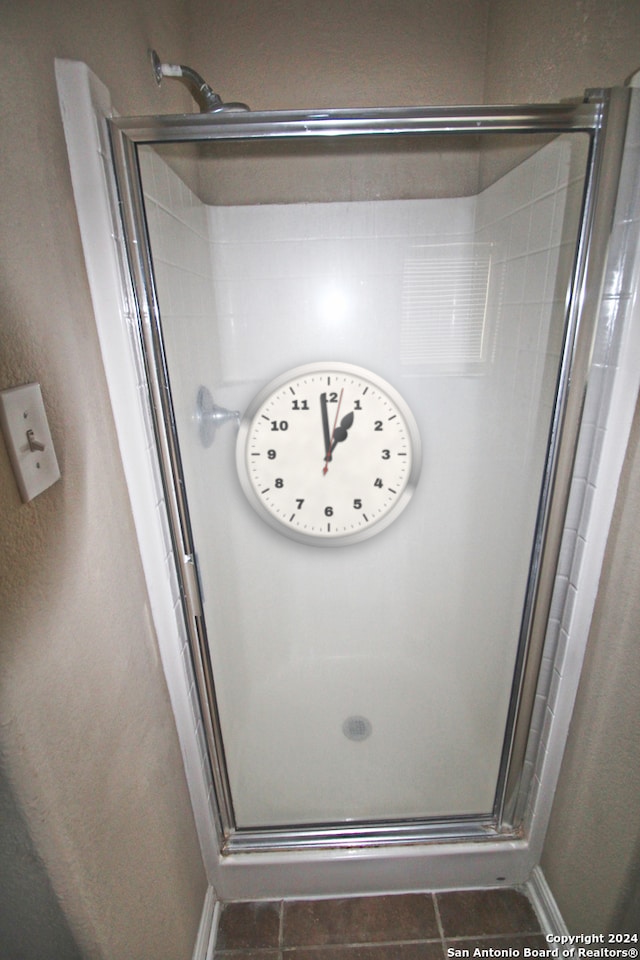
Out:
12.59.02
